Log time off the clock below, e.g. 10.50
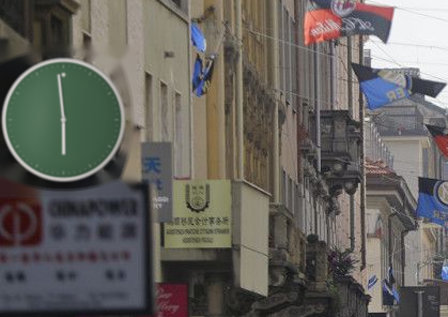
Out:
5.59
